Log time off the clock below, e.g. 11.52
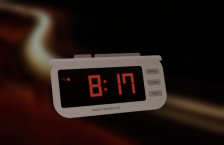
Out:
8.17
